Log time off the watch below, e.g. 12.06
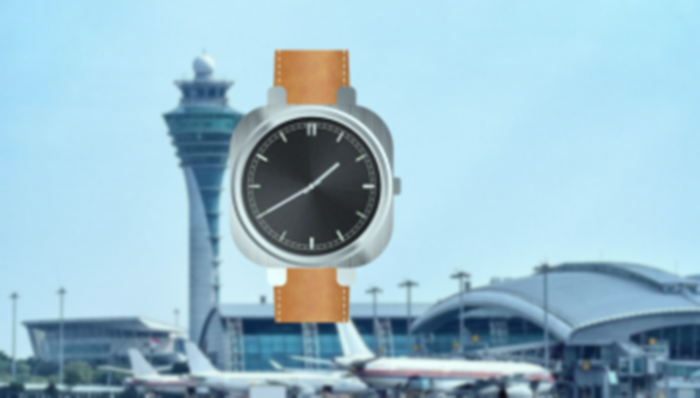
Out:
1.40
